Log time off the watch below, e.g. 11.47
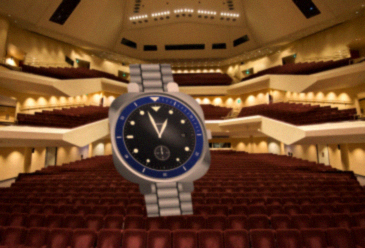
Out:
12.57
